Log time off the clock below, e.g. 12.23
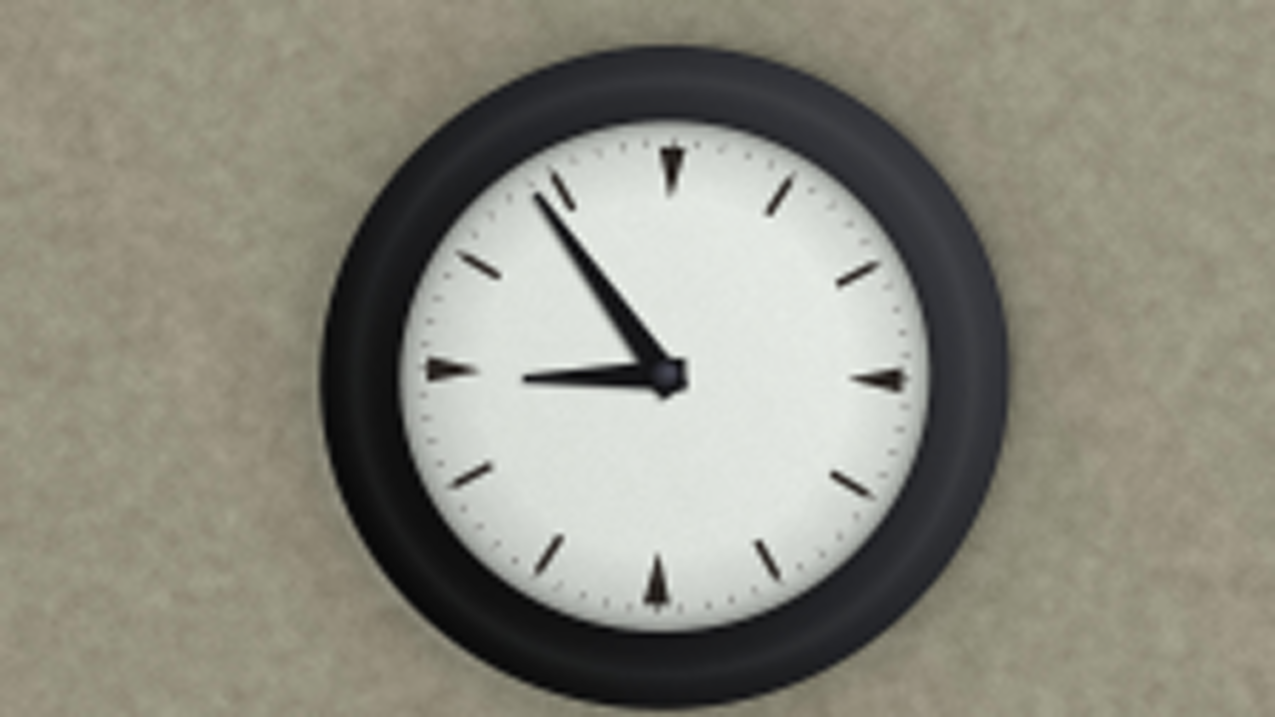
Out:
8.54
